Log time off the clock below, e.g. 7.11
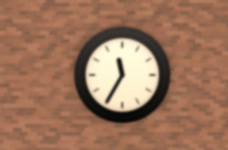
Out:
11.35
